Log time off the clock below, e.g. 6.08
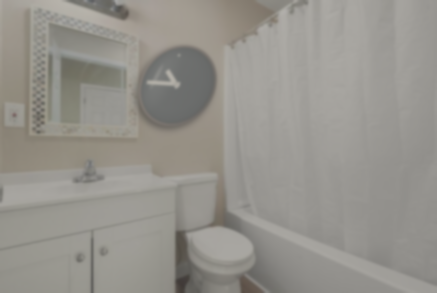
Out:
10.46
